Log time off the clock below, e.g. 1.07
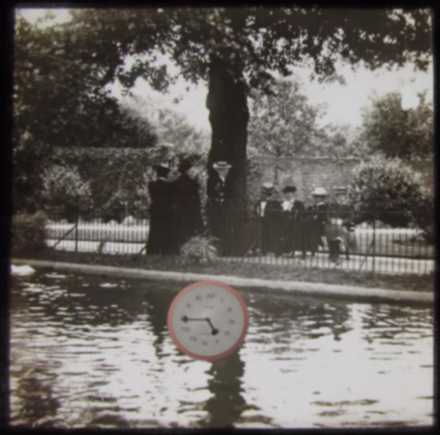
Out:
4.44
